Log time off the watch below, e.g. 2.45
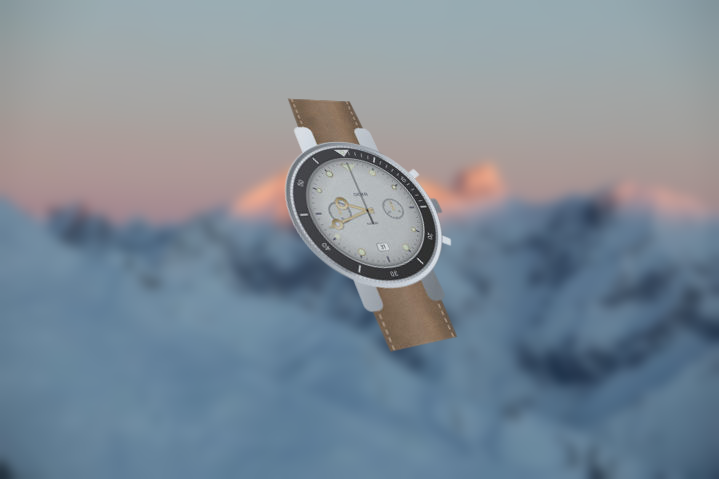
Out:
9.42
